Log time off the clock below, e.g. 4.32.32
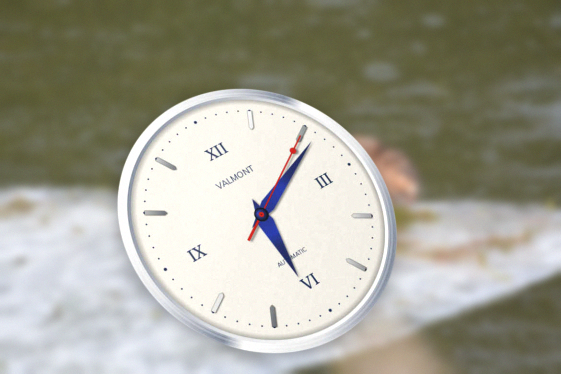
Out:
6.11.10
